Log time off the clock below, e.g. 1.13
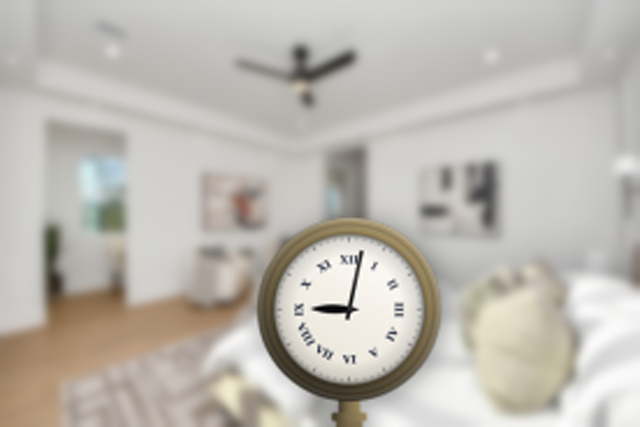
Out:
9.02
